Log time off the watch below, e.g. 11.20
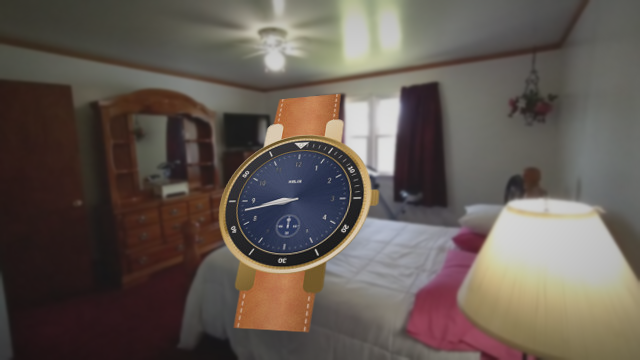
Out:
8.43
